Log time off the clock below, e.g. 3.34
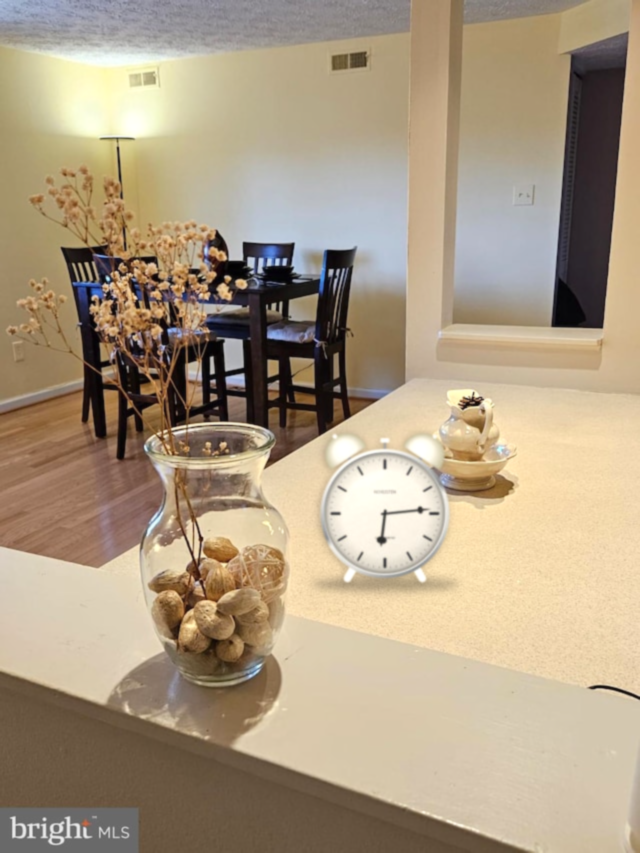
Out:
6.14
